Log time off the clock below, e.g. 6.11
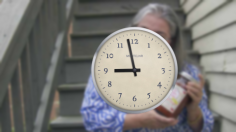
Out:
8.58
